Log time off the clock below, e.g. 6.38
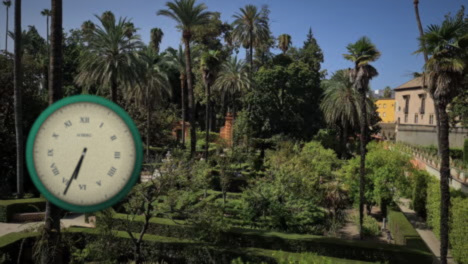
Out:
6.34
